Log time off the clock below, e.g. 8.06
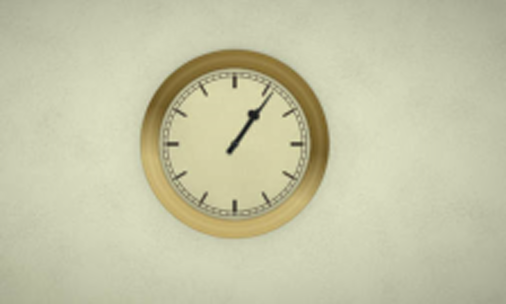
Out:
1.06
